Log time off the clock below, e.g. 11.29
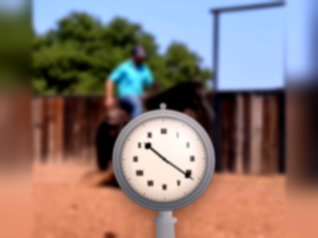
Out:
10.21
